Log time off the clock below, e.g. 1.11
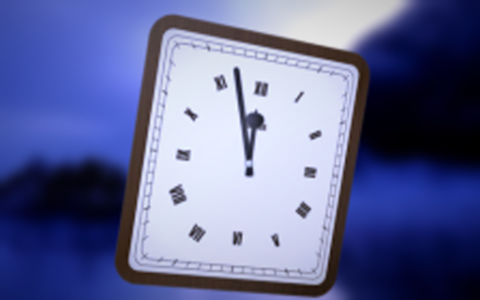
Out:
11.57
